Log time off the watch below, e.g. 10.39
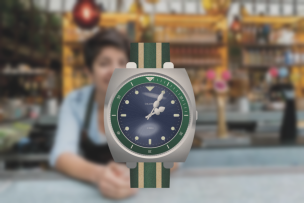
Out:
2.05
